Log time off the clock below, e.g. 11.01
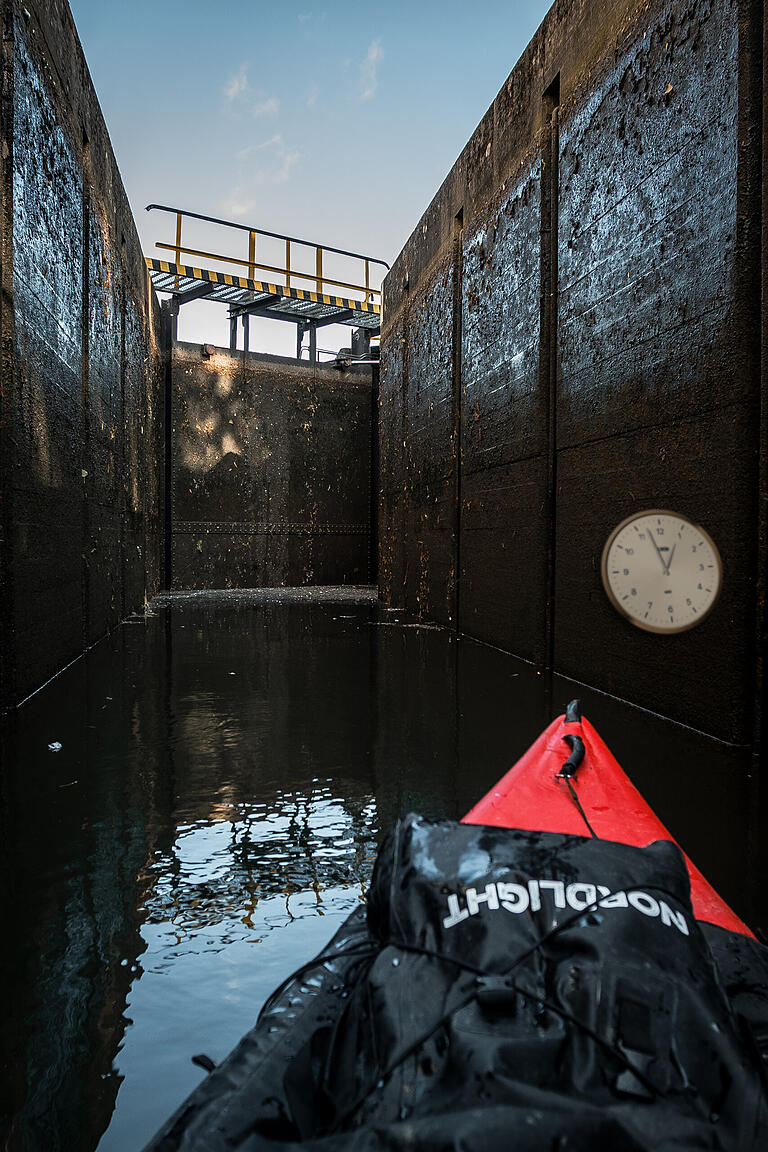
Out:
12.57
